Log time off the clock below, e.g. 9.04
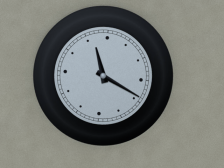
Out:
11.19
